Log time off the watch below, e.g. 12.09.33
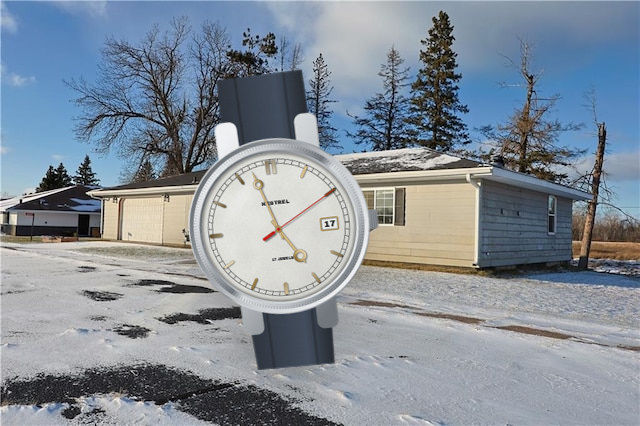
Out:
4.57.10
